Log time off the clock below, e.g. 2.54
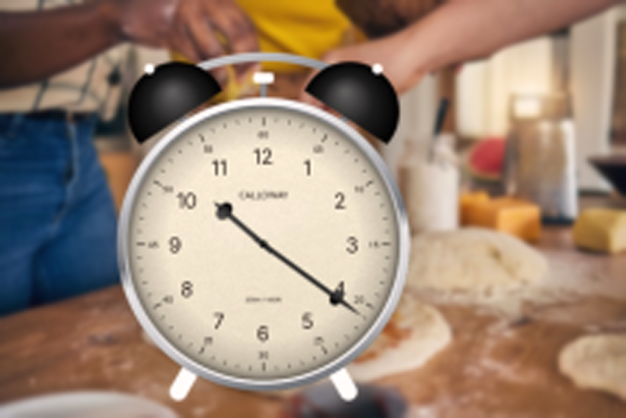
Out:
10.21
